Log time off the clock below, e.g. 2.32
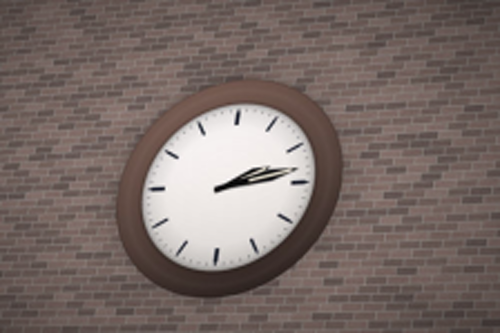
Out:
2.13
